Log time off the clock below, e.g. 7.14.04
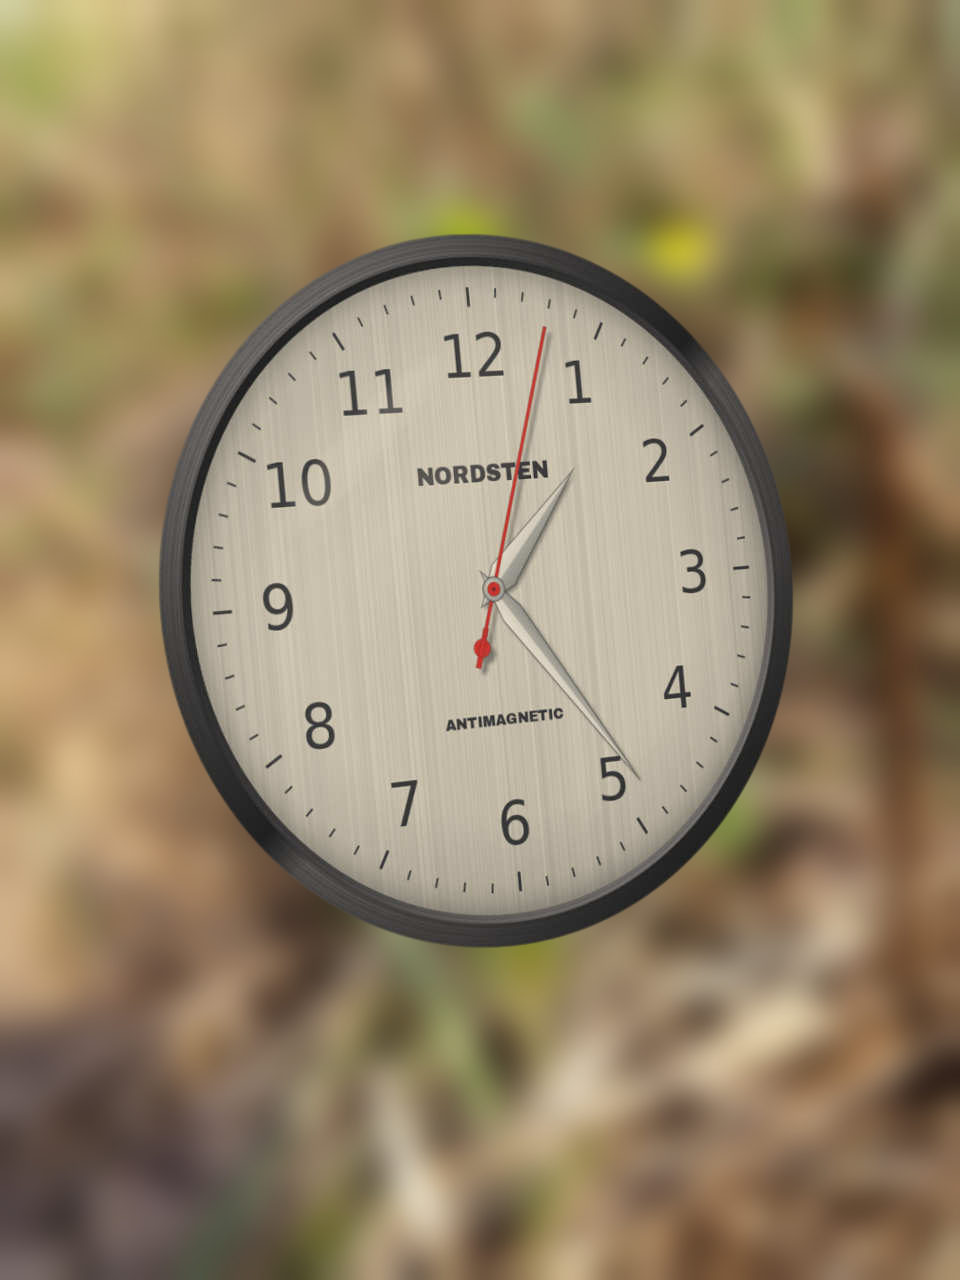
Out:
1.24.03
